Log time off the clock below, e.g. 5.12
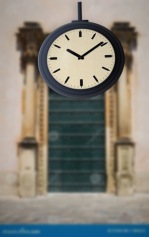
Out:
10.09
